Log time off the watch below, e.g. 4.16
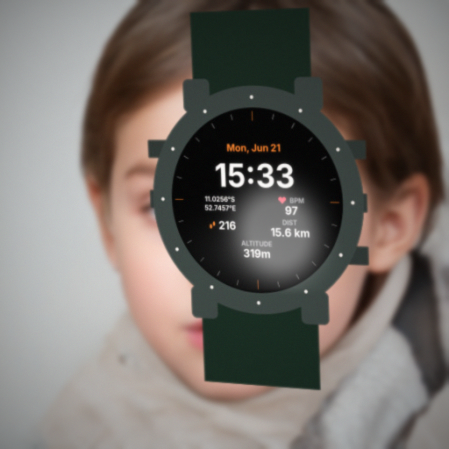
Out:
15.33
